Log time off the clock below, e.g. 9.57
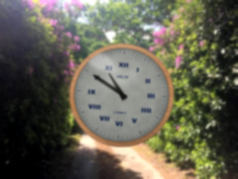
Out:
10.50
